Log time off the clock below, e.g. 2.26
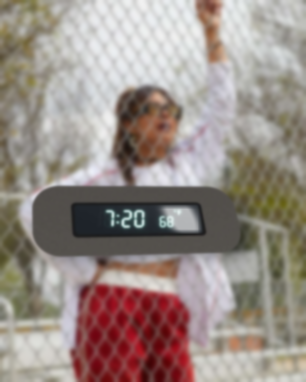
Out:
7.20
